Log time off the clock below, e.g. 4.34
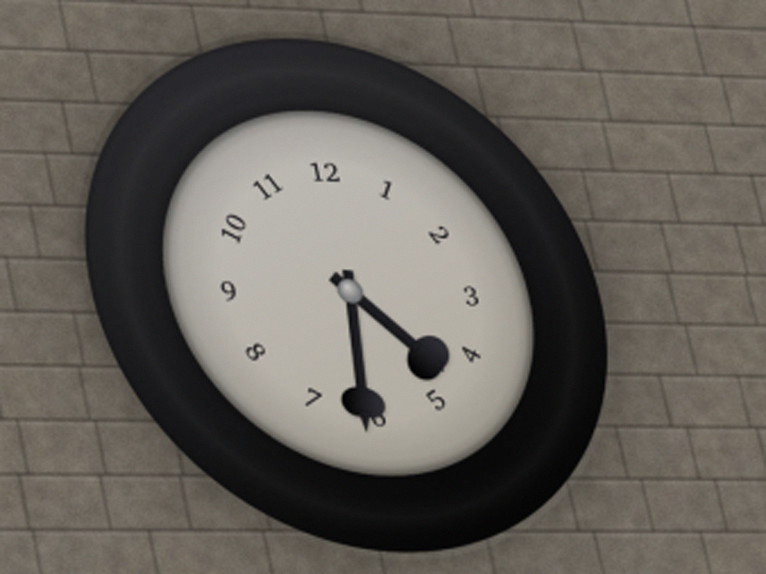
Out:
4.31
